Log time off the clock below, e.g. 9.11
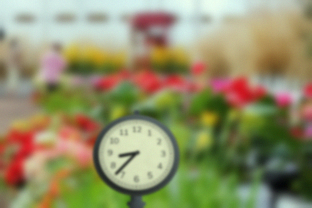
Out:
8.37
